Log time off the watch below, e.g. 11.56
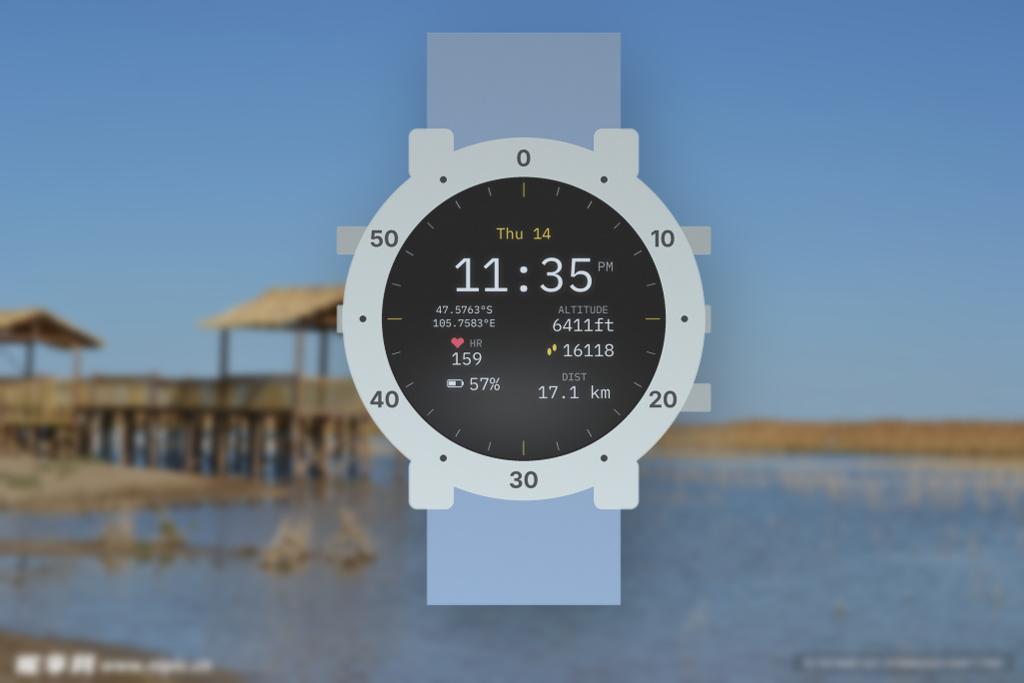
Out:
11.35
